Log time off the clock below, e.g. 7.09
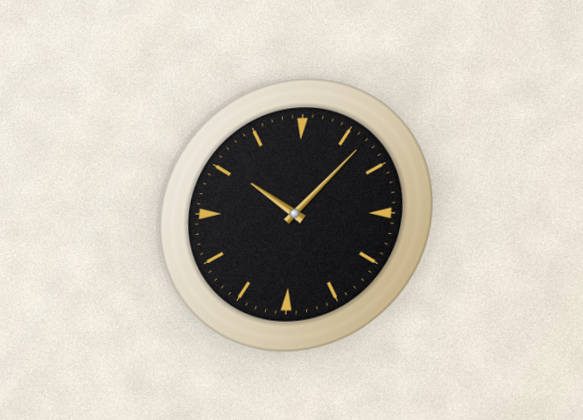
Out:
10.07
